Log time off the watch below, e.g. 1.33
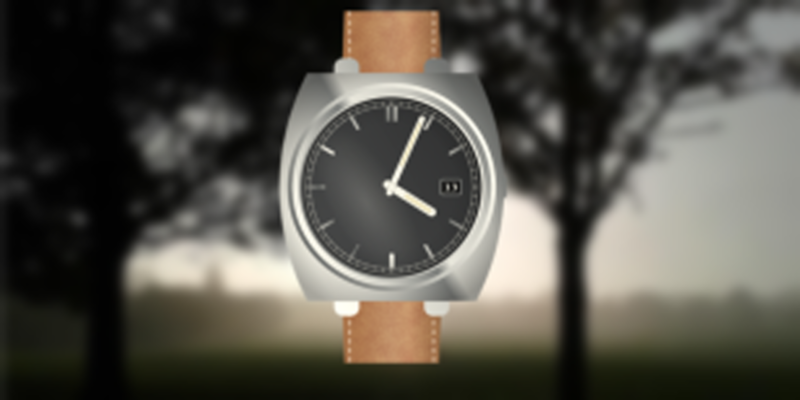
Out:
4.04
